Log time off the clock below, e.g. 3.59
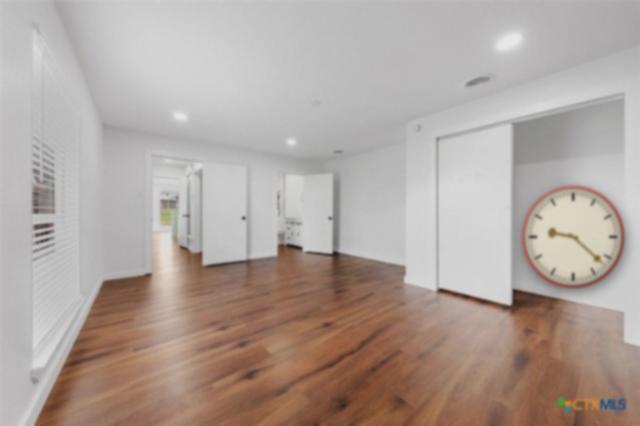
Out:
9.22
